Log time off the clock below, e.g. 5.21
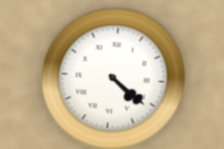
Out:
4.21
